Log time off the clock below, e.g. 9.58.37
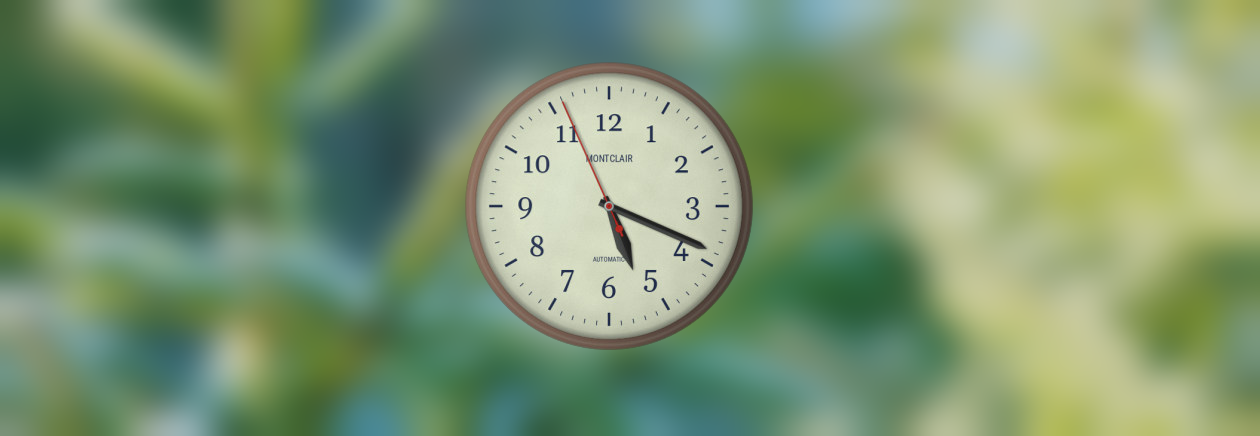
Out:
5.18.56
